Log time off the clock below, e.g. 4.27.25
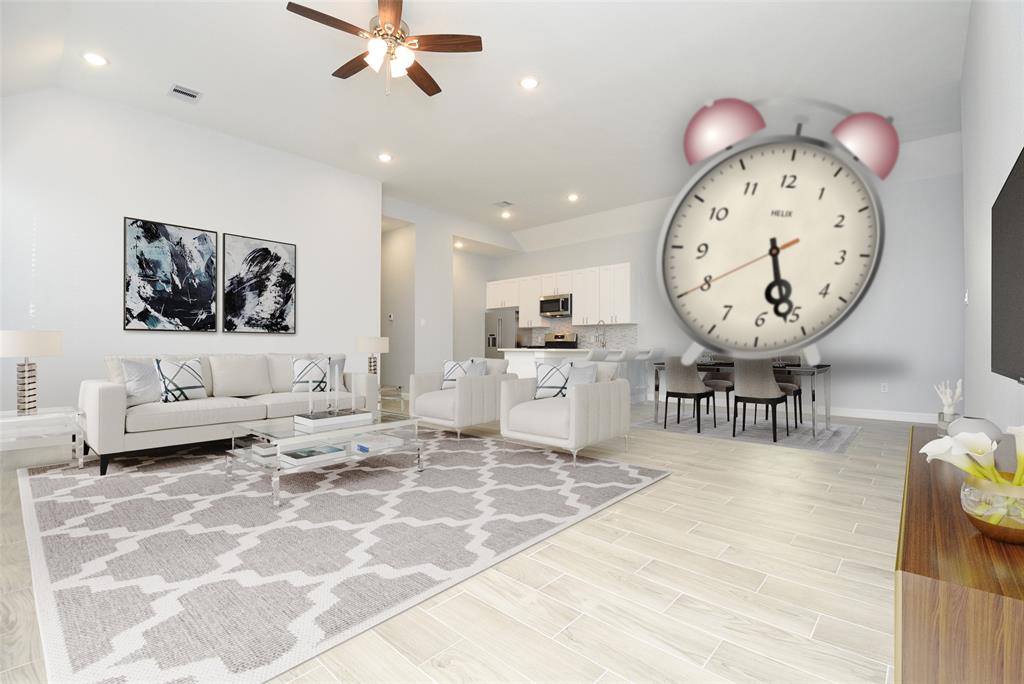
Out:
5.26.40
